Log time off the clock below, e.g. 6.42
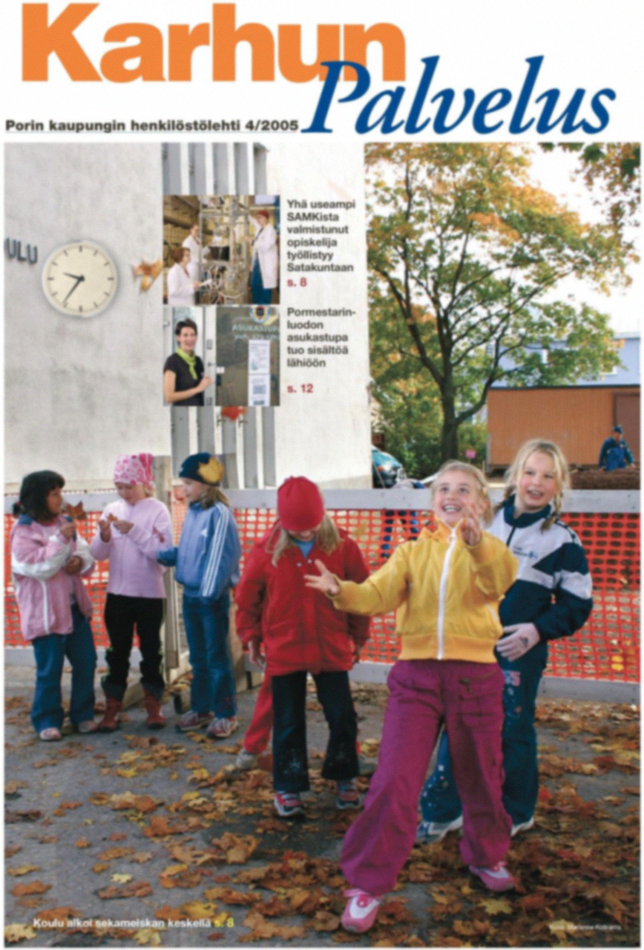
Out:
9.36
